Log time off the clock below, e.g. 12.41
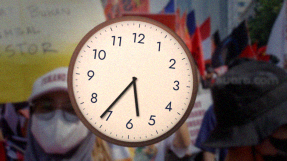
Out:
5.36
